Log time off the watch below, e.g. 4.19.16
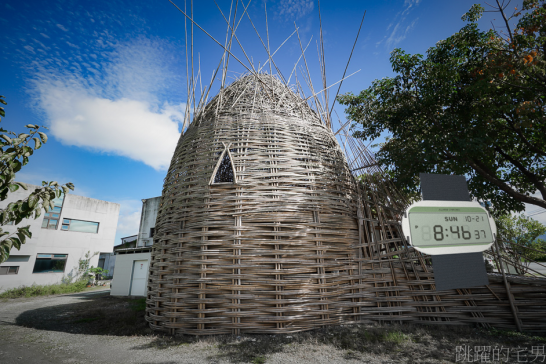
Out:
8.46.37
